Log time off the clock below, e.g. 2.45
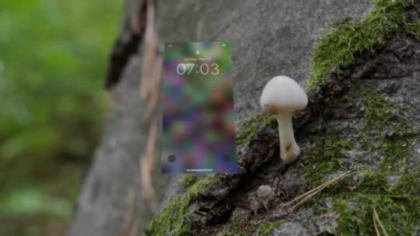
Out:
7.03
